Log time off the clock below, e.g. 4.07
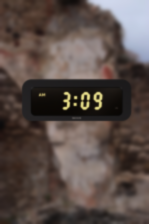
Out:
3.09
